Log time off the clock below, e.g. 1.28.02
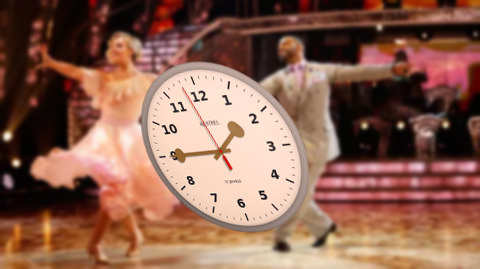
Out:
1.44.58
